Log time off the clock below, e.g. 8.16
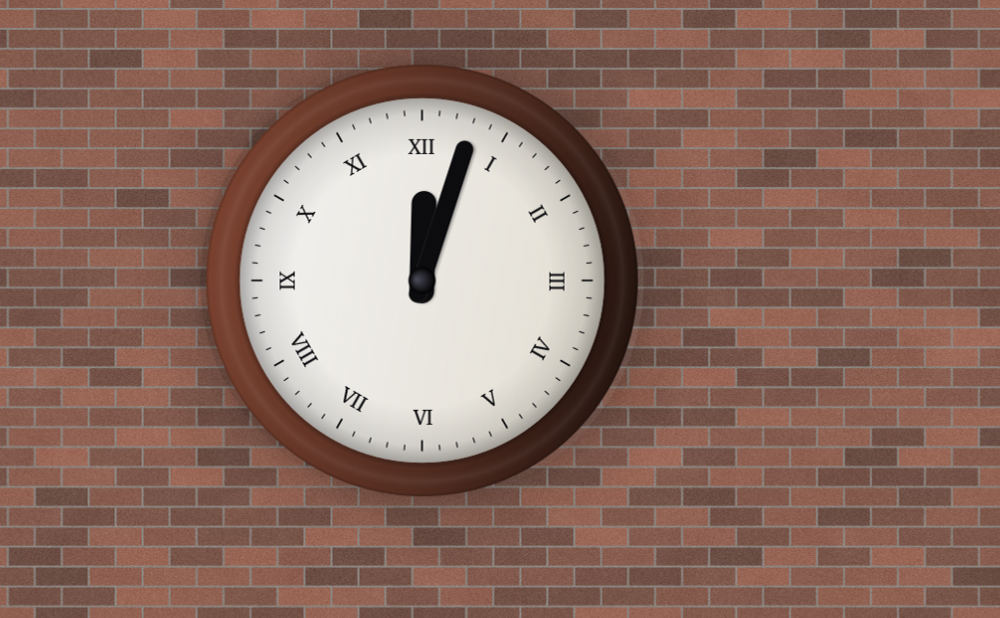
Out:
12.03
